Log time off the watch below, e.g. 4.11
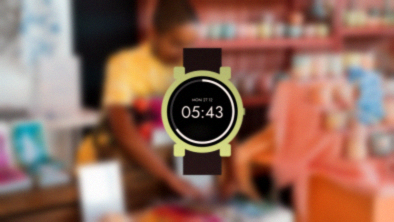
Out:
5.43
